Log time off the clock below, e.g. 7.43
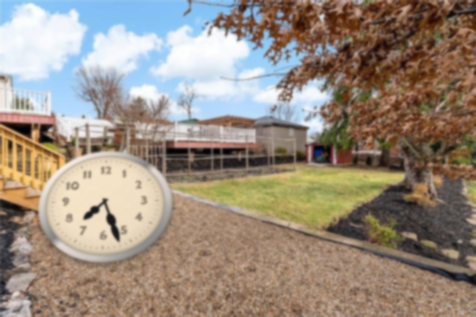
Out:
7.27
